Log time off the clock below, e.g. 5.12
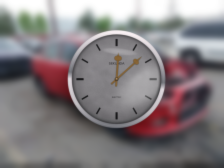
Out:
12.08
